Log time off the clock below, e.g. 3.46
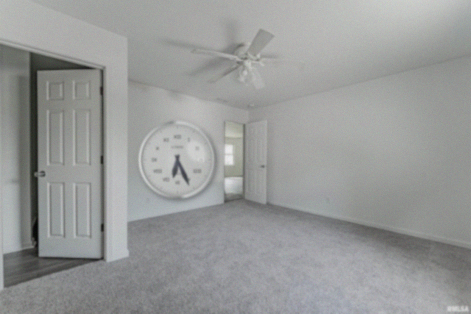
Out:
6.26
